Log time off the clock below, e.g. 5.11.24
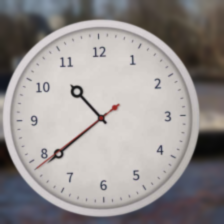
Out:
10.38.39
